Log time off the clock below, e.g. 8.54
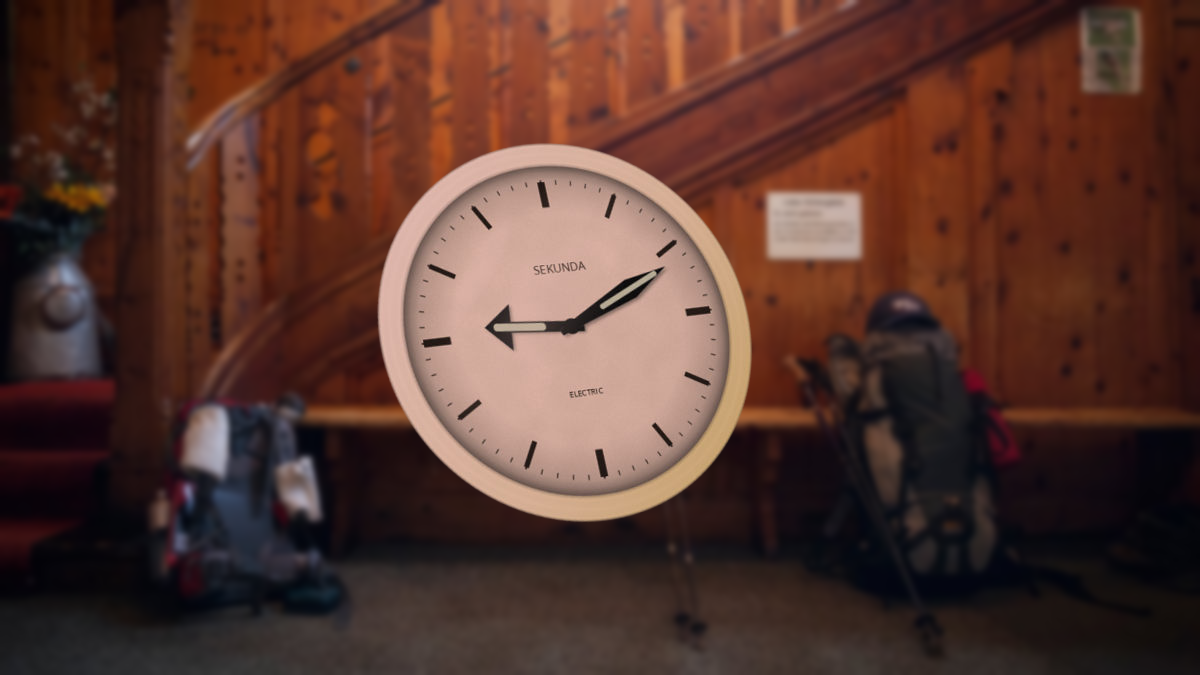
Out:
9.11
